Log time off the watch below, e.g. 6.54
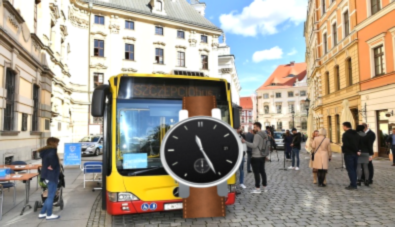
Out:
11.26
